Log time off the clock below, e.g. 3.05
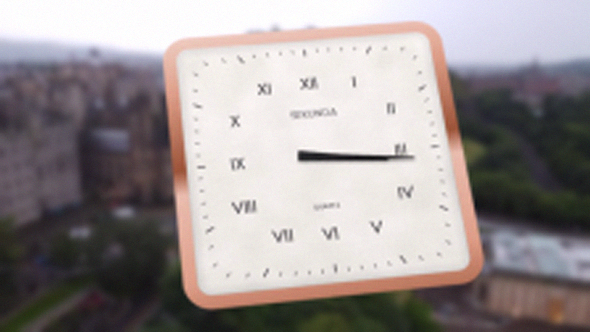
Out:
3.16
